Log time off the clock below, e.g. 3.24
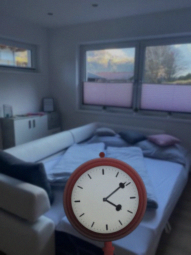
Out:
4.09
